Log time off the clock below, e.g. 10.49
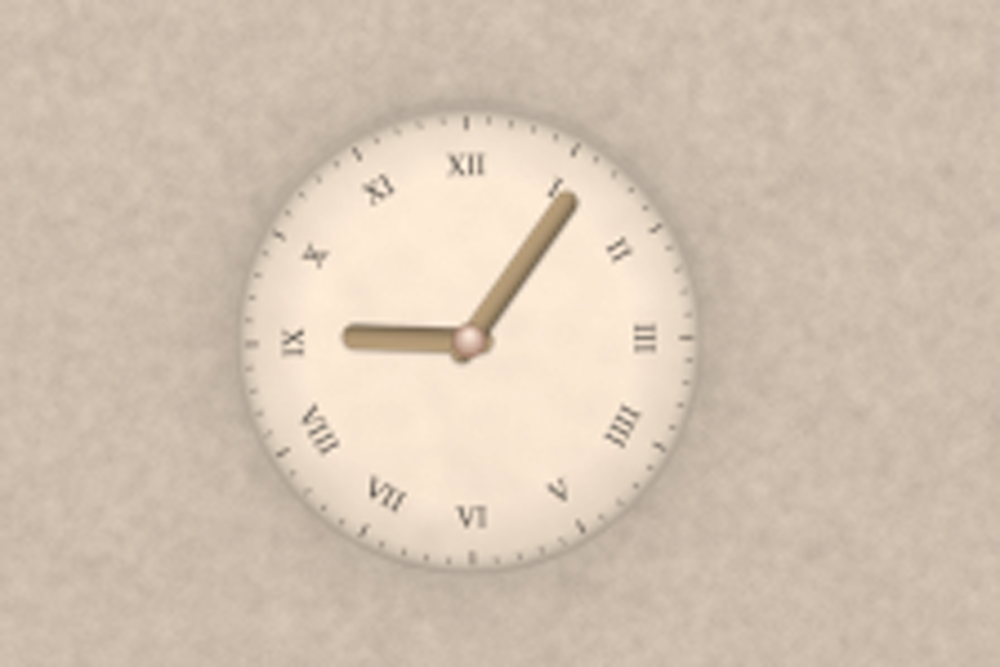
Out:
9.06
